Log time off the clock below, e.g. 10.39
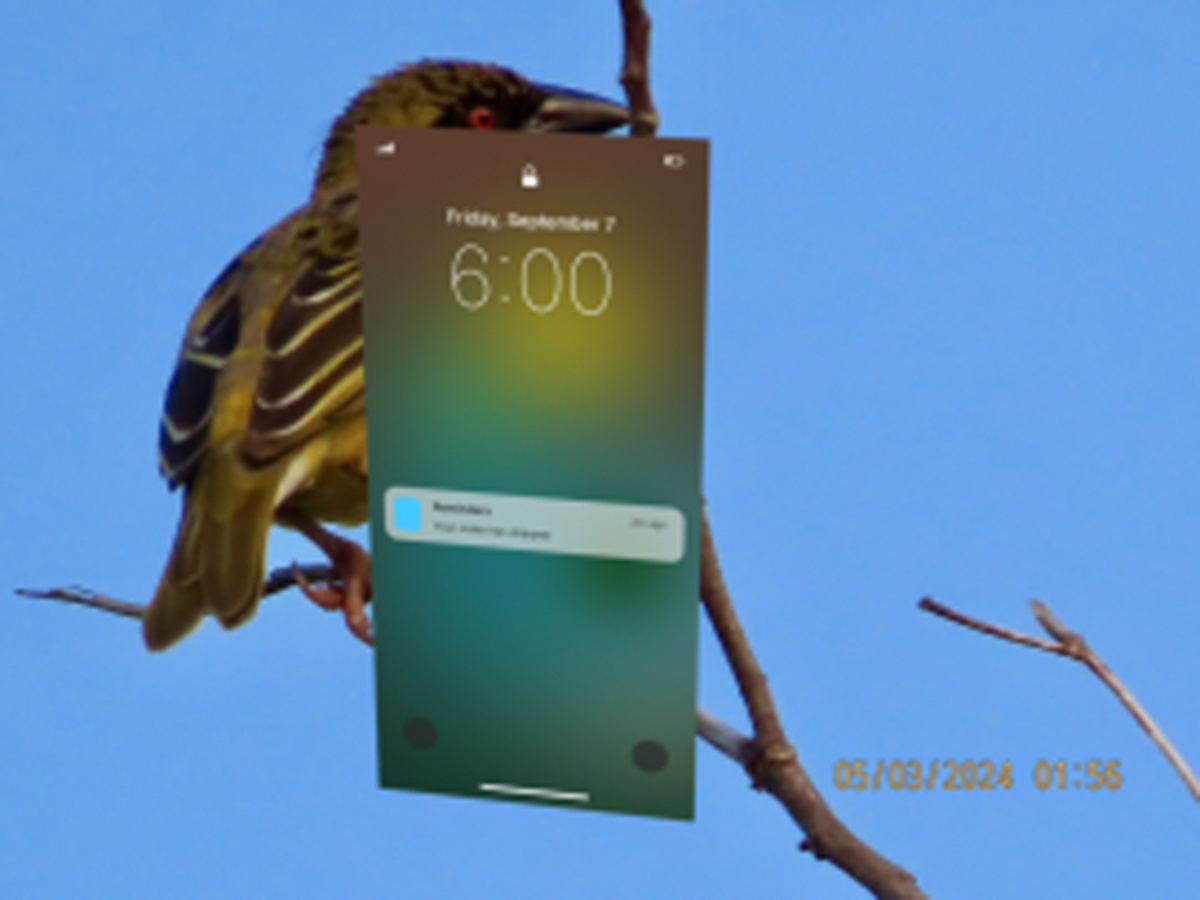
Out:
6.00
